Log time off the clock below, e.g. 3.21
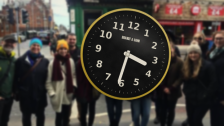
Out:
3.31
